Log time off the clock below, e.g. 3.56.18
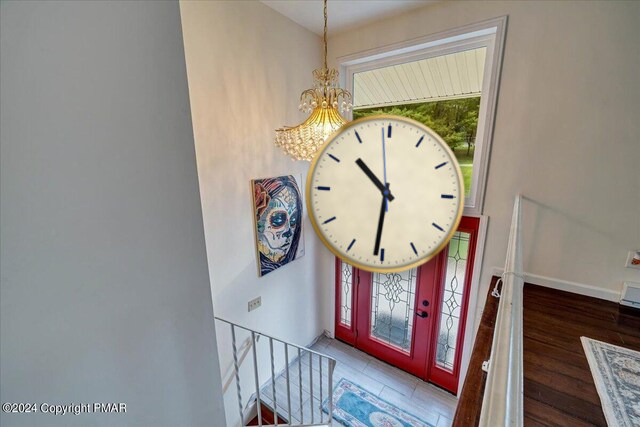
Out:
10.30.59
